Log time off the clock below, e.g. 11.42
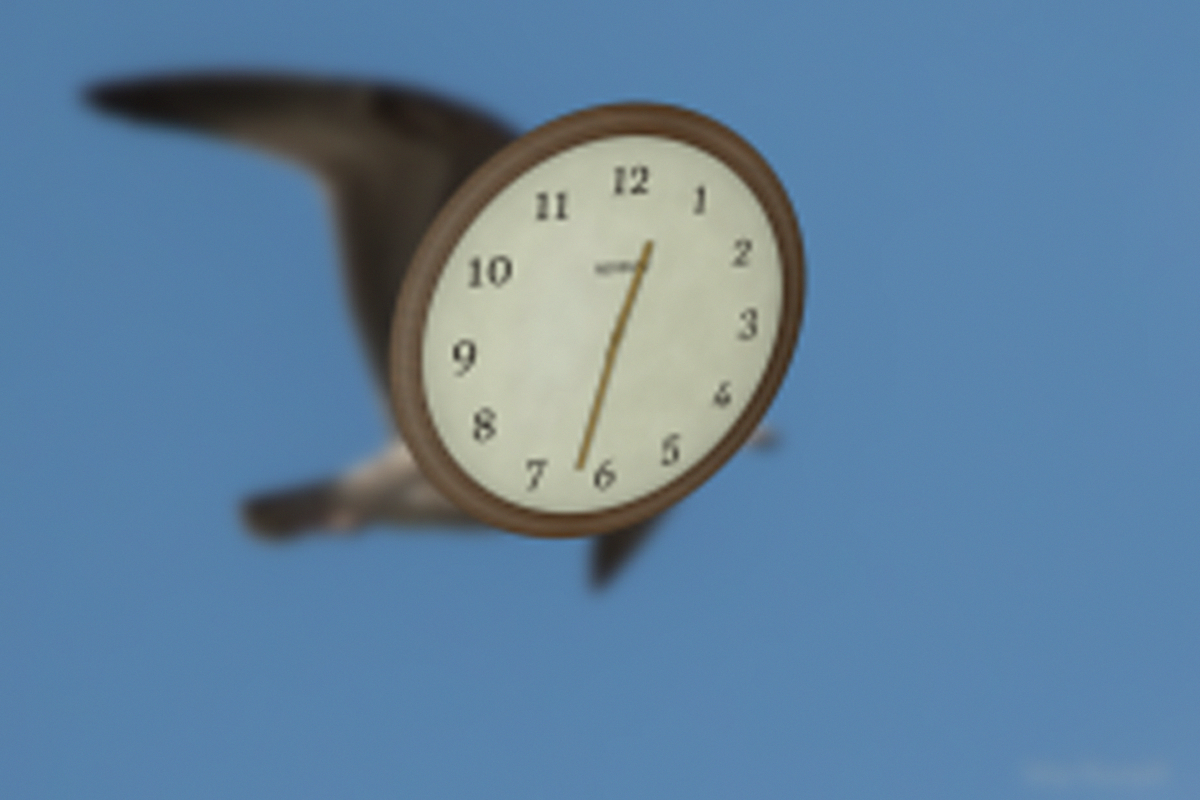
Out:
12.32
